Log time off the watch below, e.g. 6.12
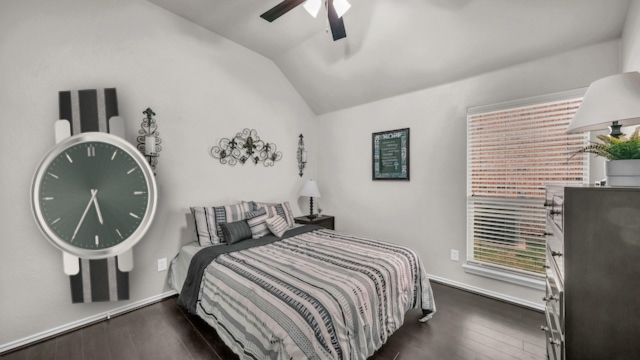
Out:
5.35
